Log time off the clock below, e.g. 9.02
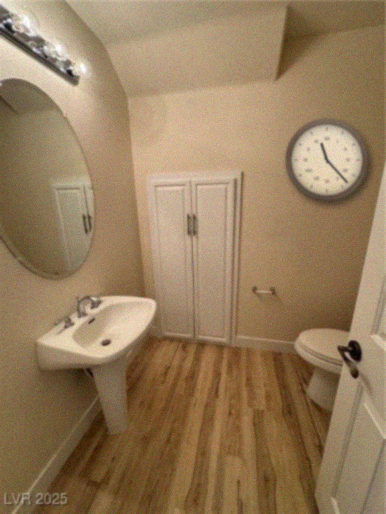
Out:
11.23
